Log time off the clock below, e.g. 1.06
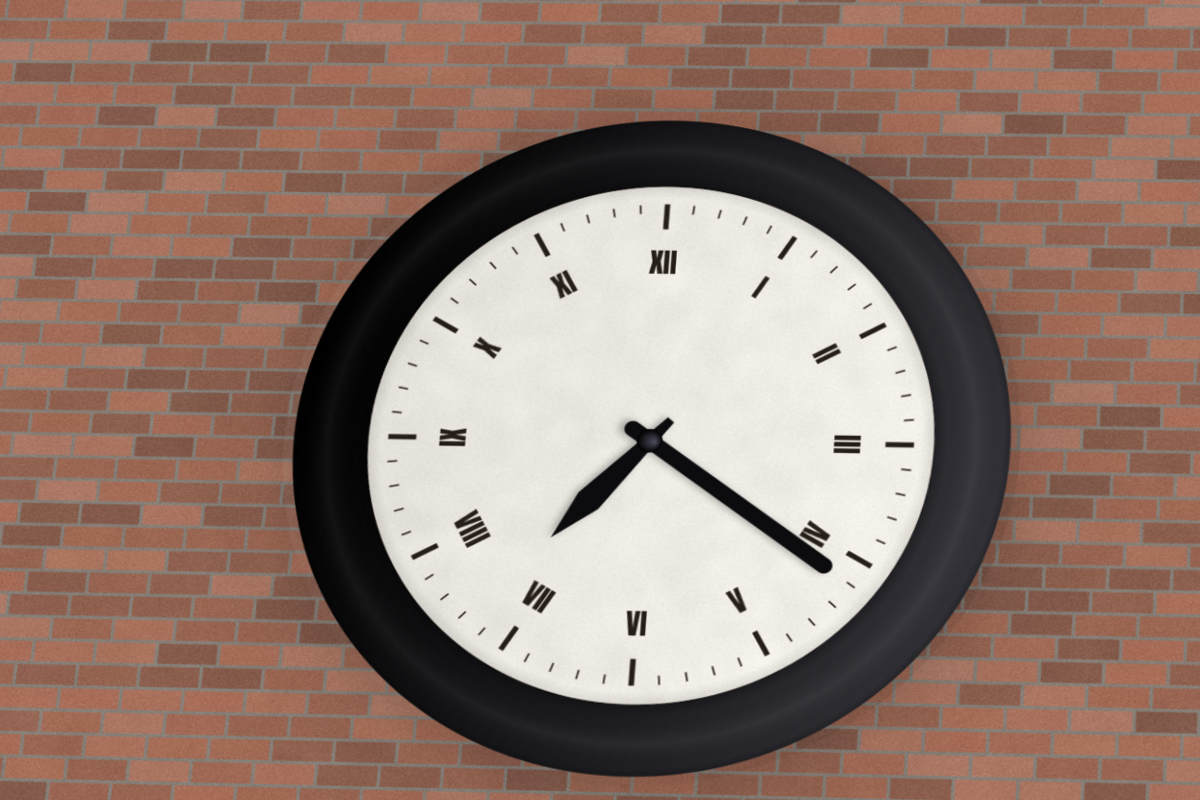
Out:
7.21
